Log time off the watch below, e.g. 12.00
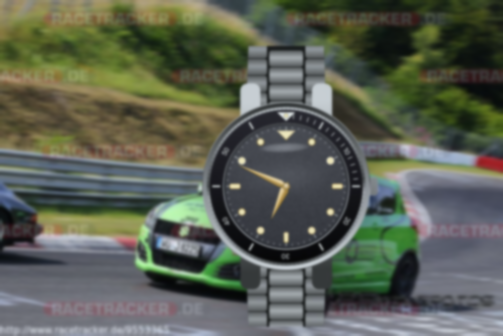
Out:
6.49
